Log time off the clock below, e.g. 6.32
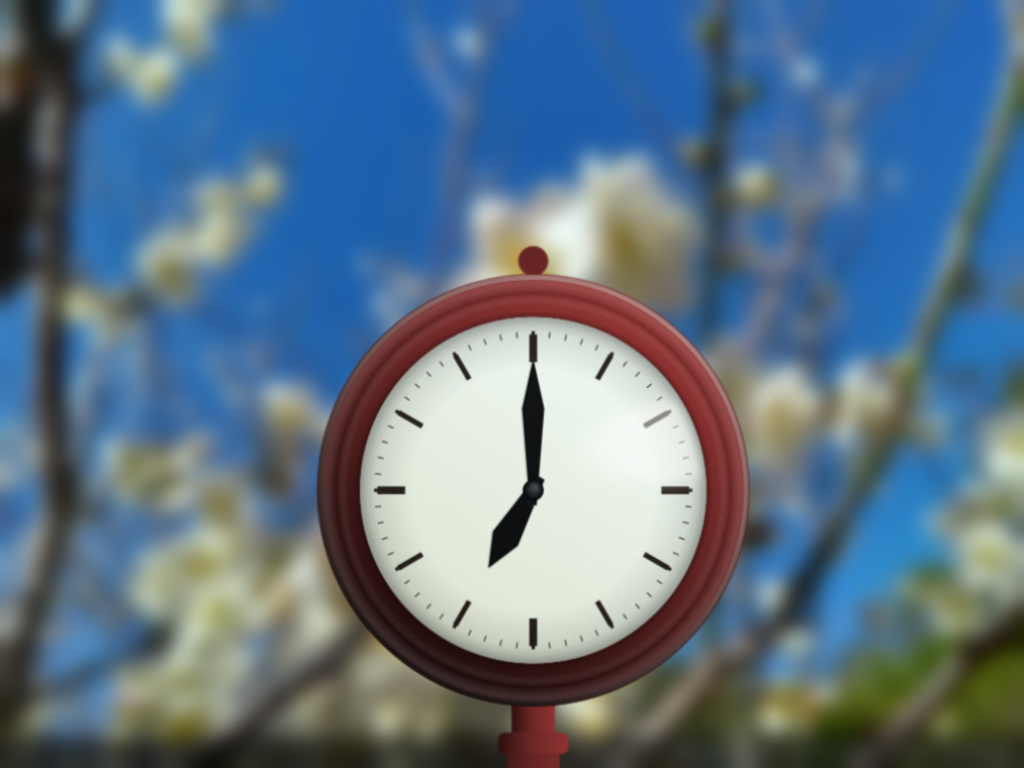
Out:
7.00
